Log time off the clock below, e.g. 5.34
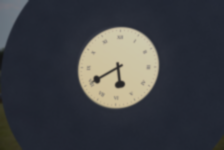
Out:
5.40
